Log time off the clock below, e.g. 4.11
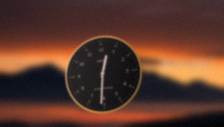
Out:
12.31
